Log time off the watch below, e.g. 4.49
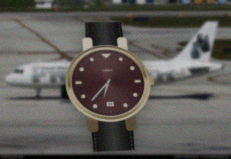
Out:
6.37
